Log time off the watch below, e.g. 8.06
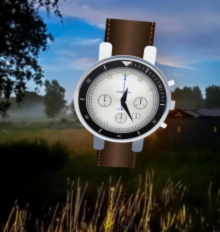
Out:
12.25
